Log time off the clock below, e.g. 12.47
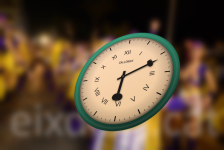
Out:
6.11
